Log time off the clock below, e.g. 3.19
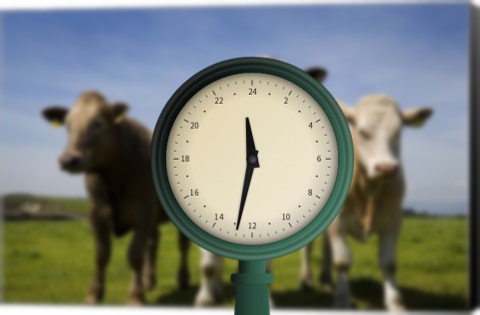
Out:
23.32
